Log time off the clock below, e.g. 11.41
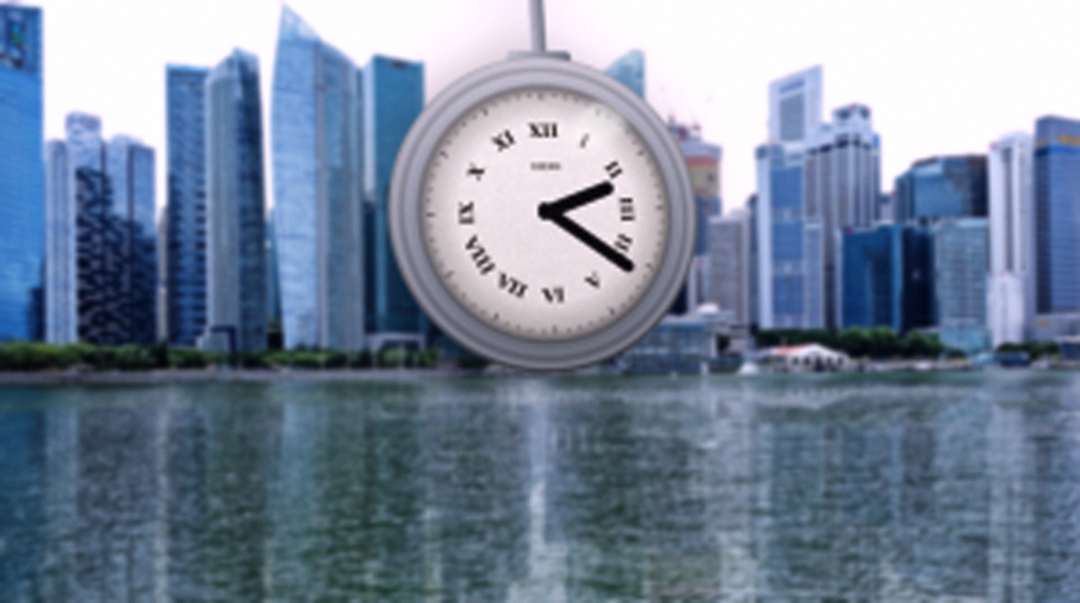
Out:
2.21
